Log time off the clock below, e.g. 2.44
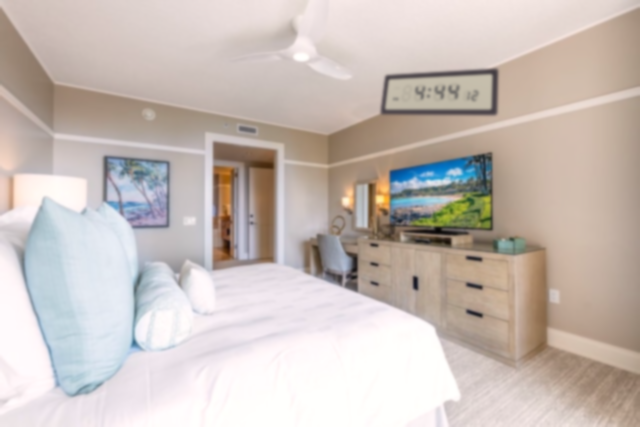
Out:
4.44
